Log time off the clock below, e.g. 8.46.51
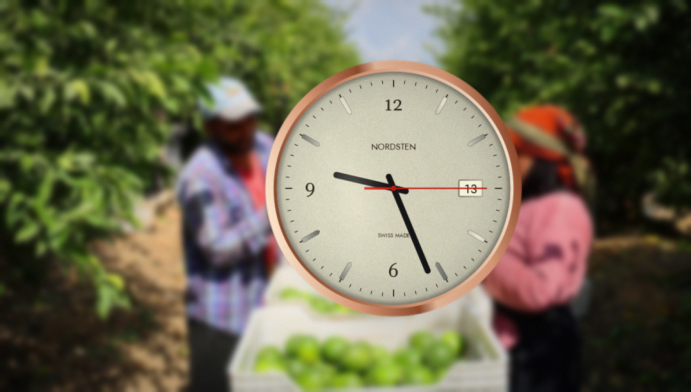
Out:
9.26.15
